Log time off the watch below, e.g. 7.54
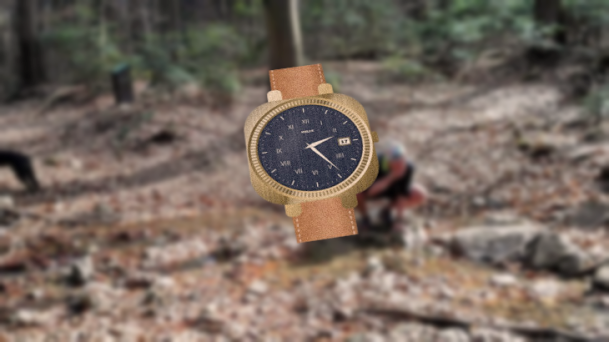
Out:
2.24
